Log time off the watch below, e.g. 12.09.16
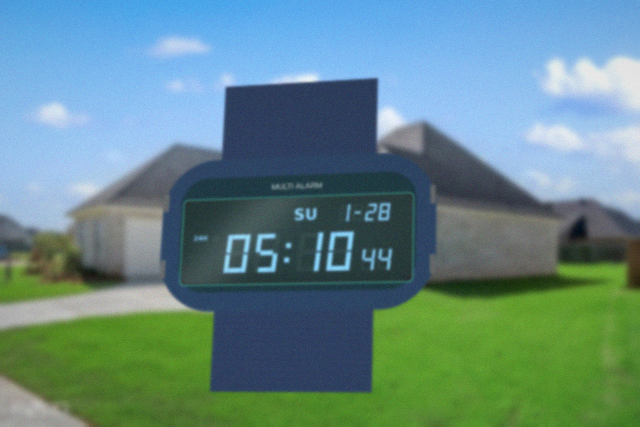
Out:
5.10.44
